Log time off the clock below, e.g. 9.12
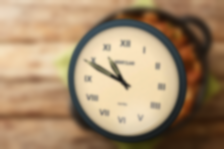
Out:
10.49
